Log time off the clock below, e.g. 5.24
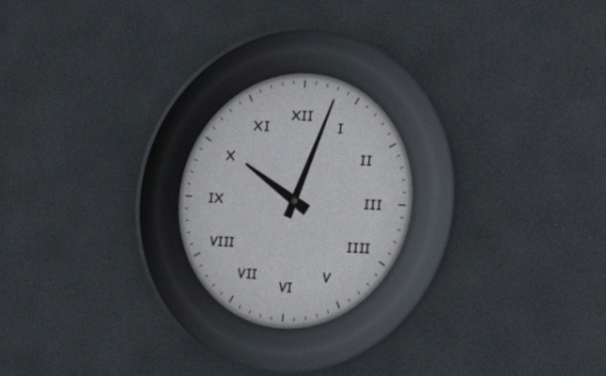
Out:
10.03
